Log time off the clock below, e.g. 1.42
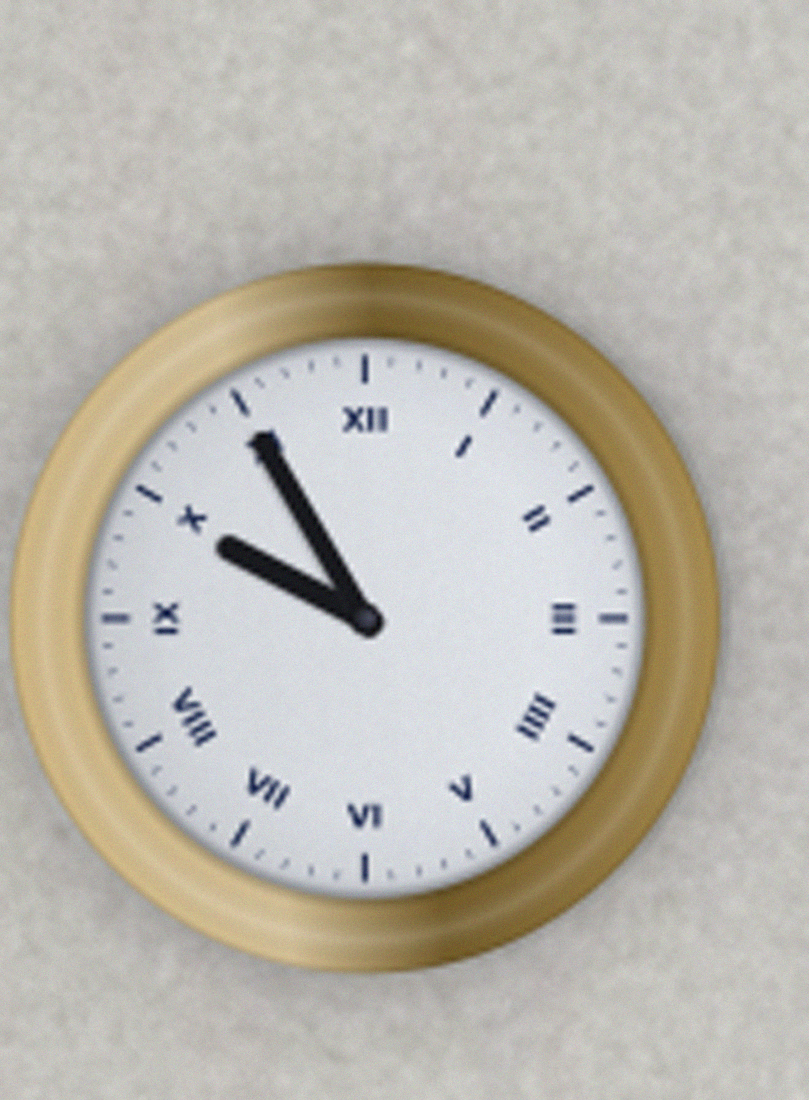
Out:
9.55
